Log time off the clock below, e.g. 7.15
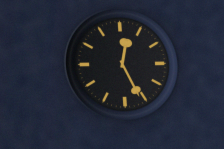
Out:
12.26
